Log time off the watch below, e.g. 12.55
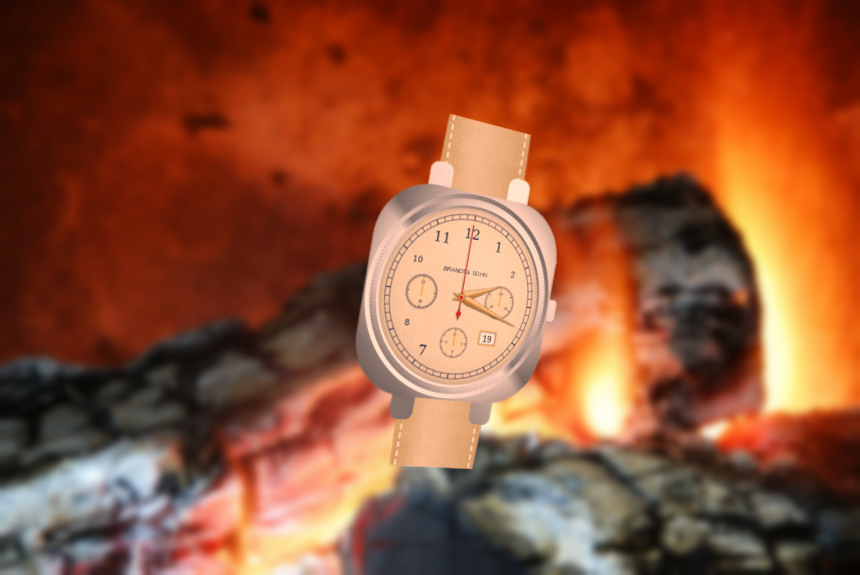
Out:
2.18
